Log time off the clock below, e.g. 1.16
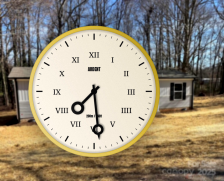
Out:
7.29
